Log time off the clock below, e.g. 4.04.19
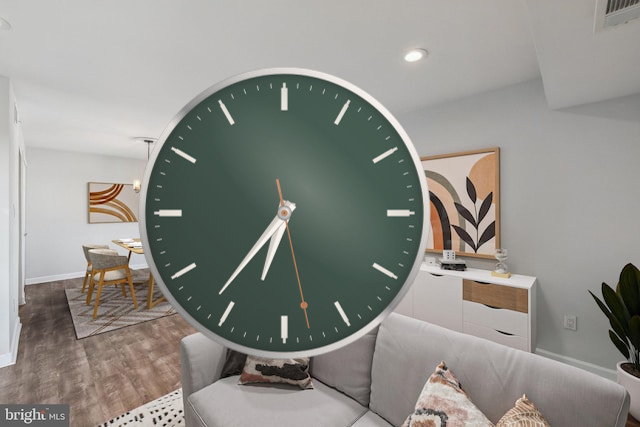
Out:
6.36.28
